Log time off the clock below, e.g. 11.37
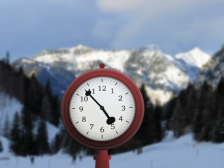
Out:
4.53
